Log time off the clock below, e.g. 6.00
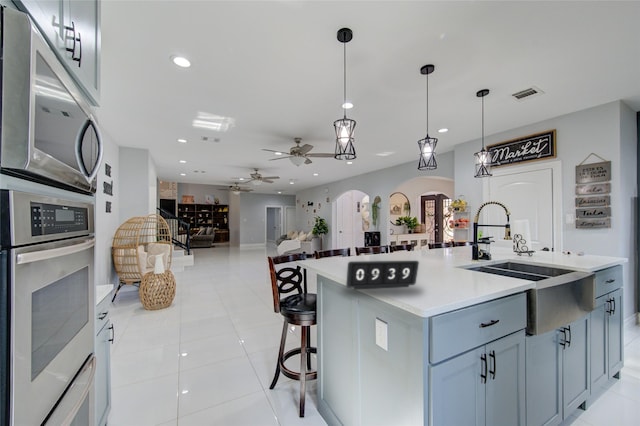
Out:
9.39
